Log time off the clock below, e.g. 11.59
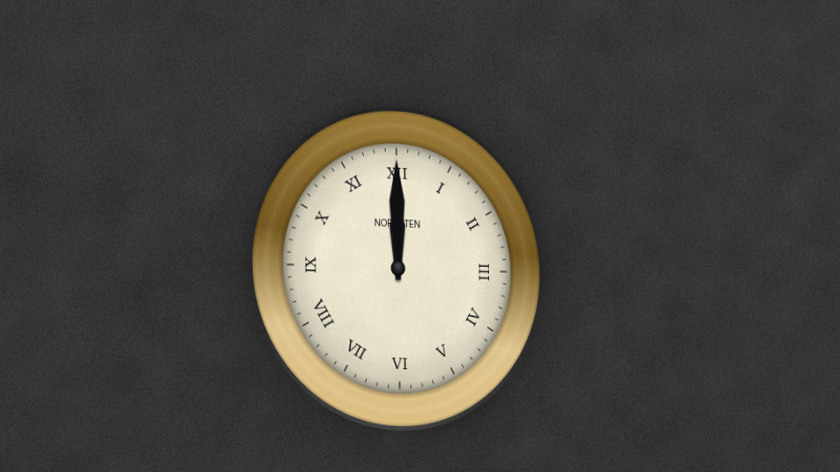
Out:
12.00
